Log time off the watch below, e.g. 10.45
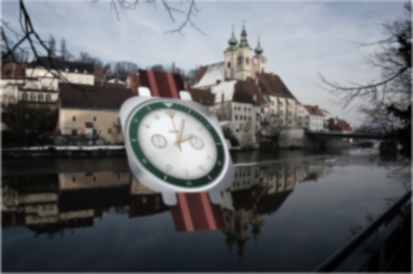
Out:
2.04
